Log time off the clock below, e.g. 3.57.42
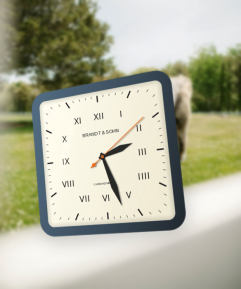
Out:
2.27.09
